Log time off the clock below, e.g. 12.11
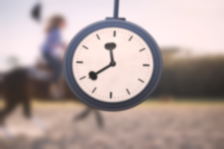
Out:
11.39
